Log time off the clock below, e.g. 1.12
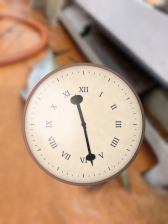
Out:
11.28
